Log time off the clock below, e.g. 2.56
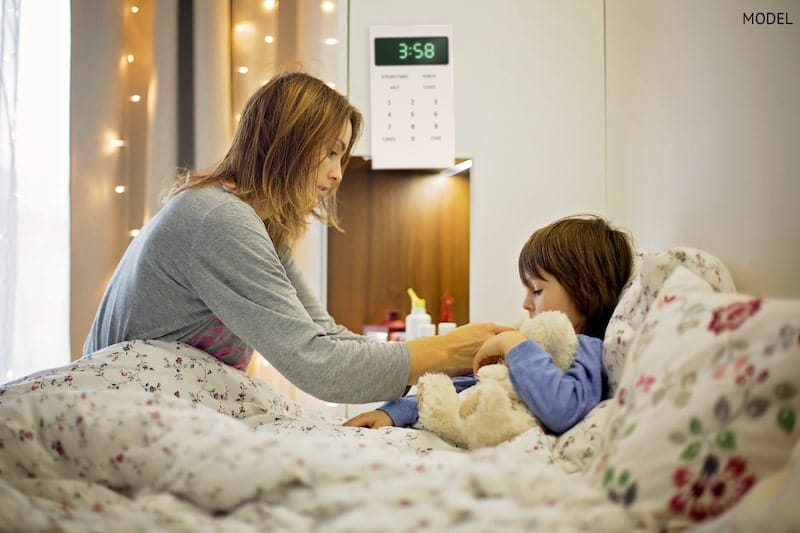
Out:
3.58
